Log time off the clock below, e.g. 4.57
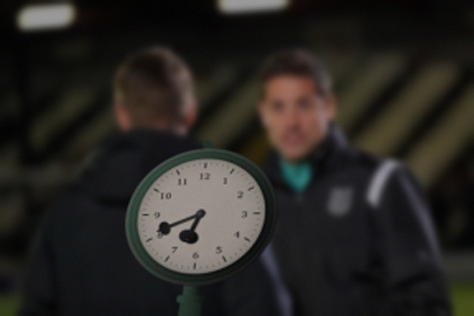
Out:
6.41
